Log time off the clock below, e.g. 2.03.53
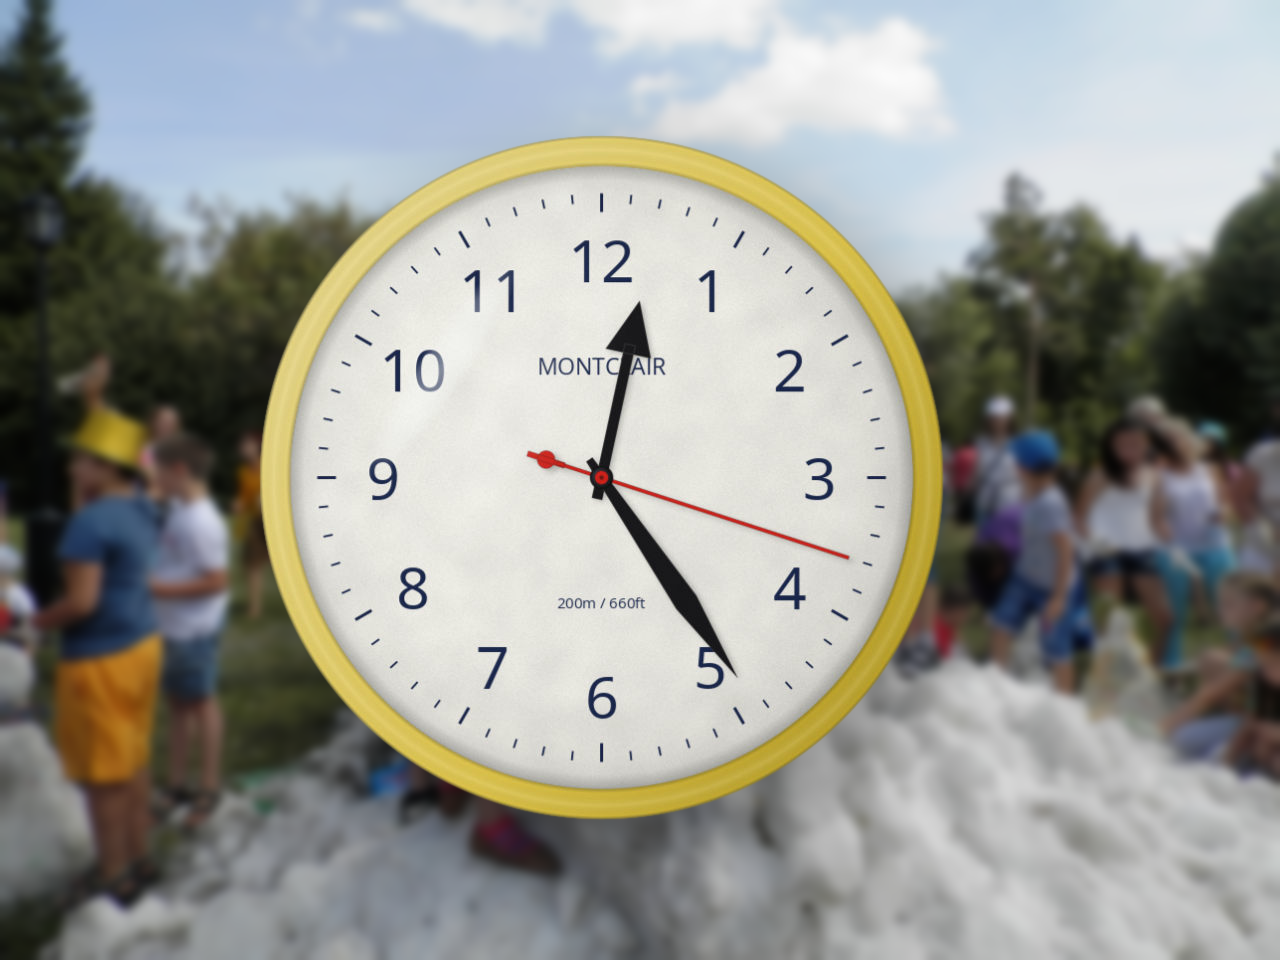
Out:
12.24.18
